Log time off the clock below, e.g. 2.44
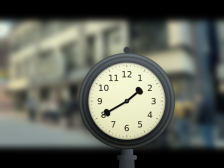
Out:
1.40
